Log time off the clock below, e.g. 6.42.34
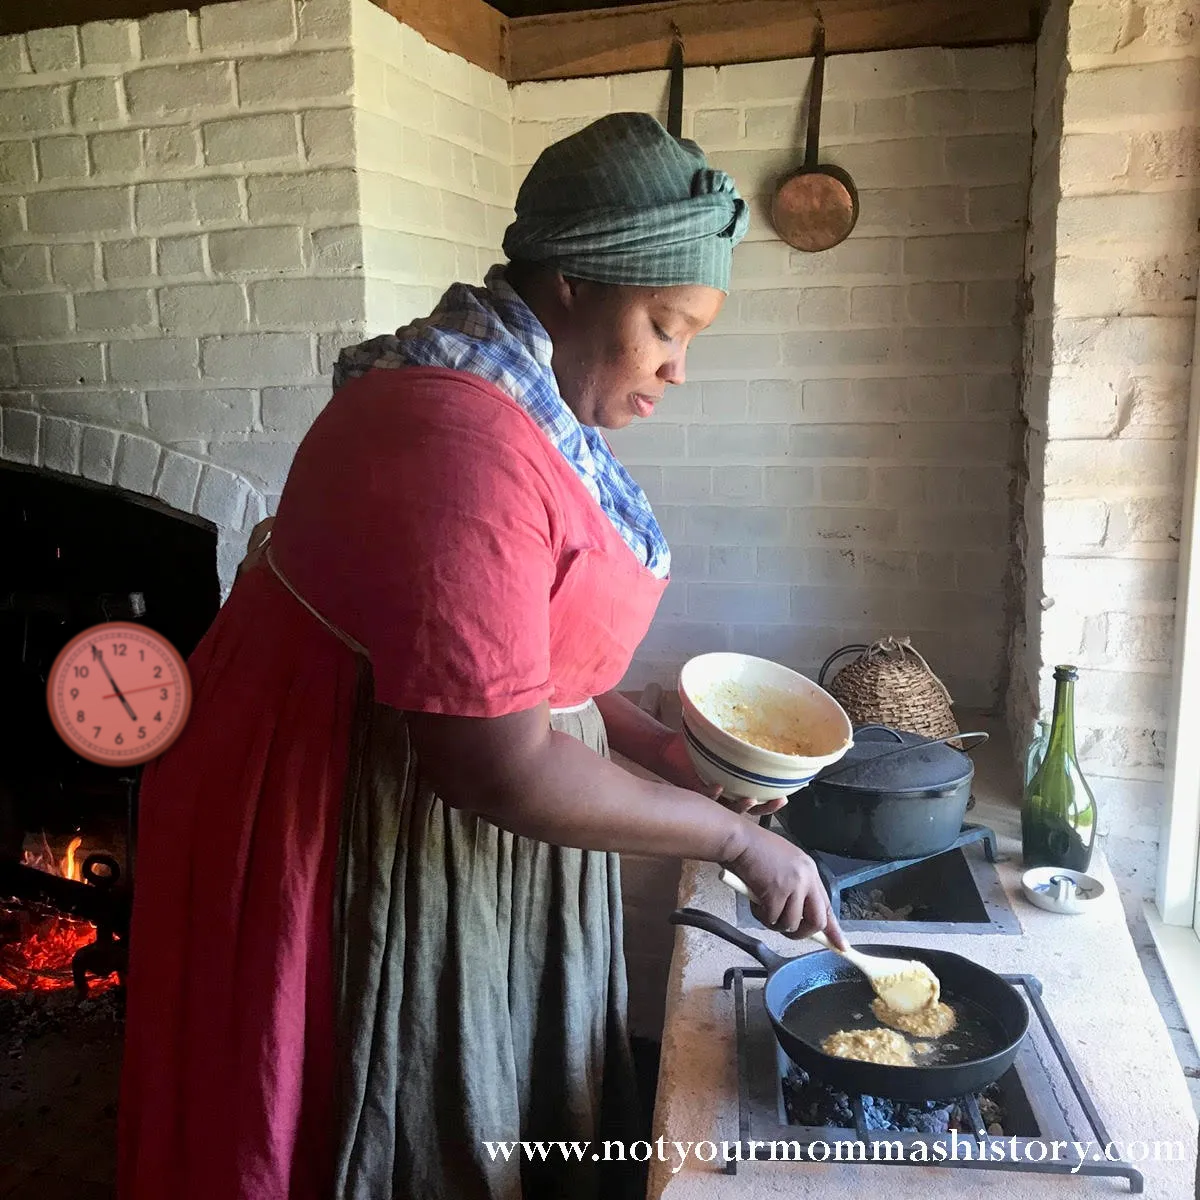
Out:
4.55.13
